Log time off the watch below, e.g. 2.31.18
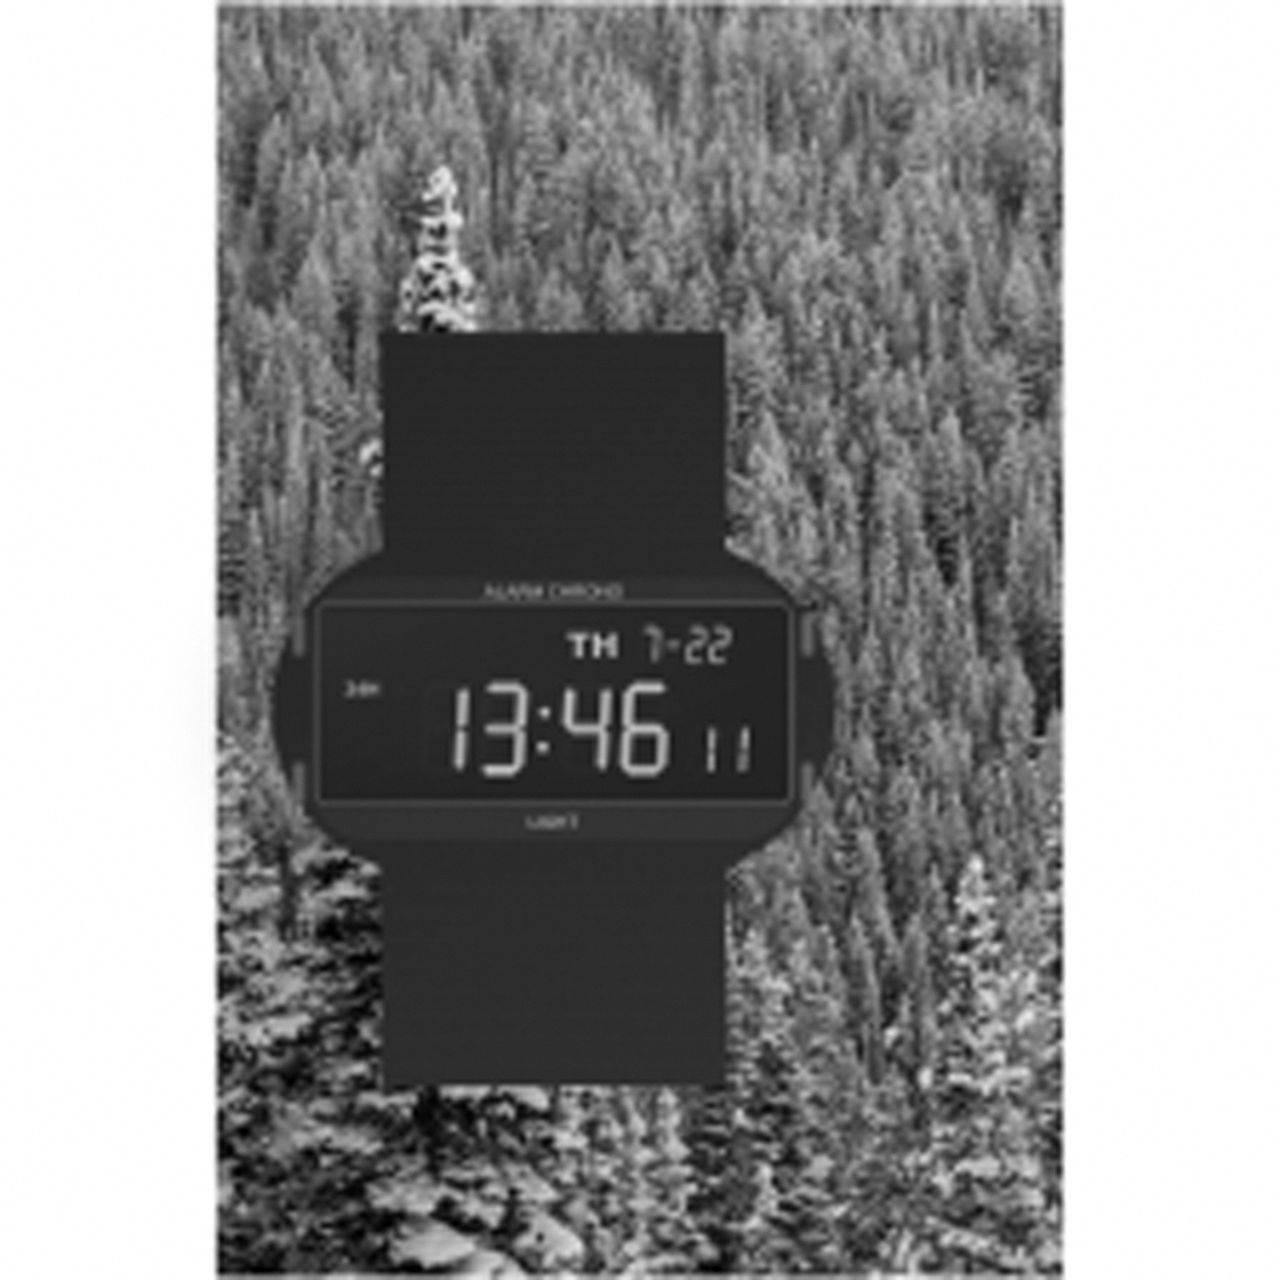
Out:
13.46.11
